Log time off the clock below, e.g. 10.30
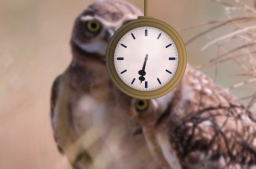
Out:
6.32
